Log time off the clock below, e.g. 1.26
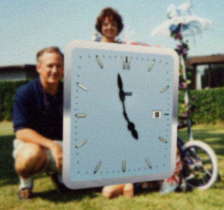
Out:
4.58
